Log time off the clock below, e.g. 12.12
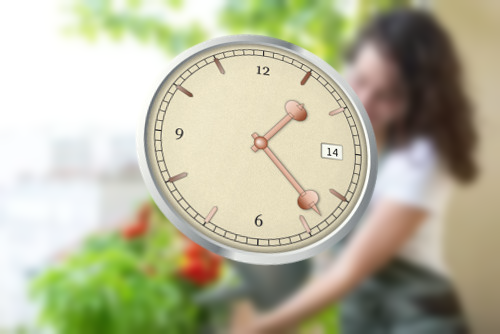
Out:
1.23
